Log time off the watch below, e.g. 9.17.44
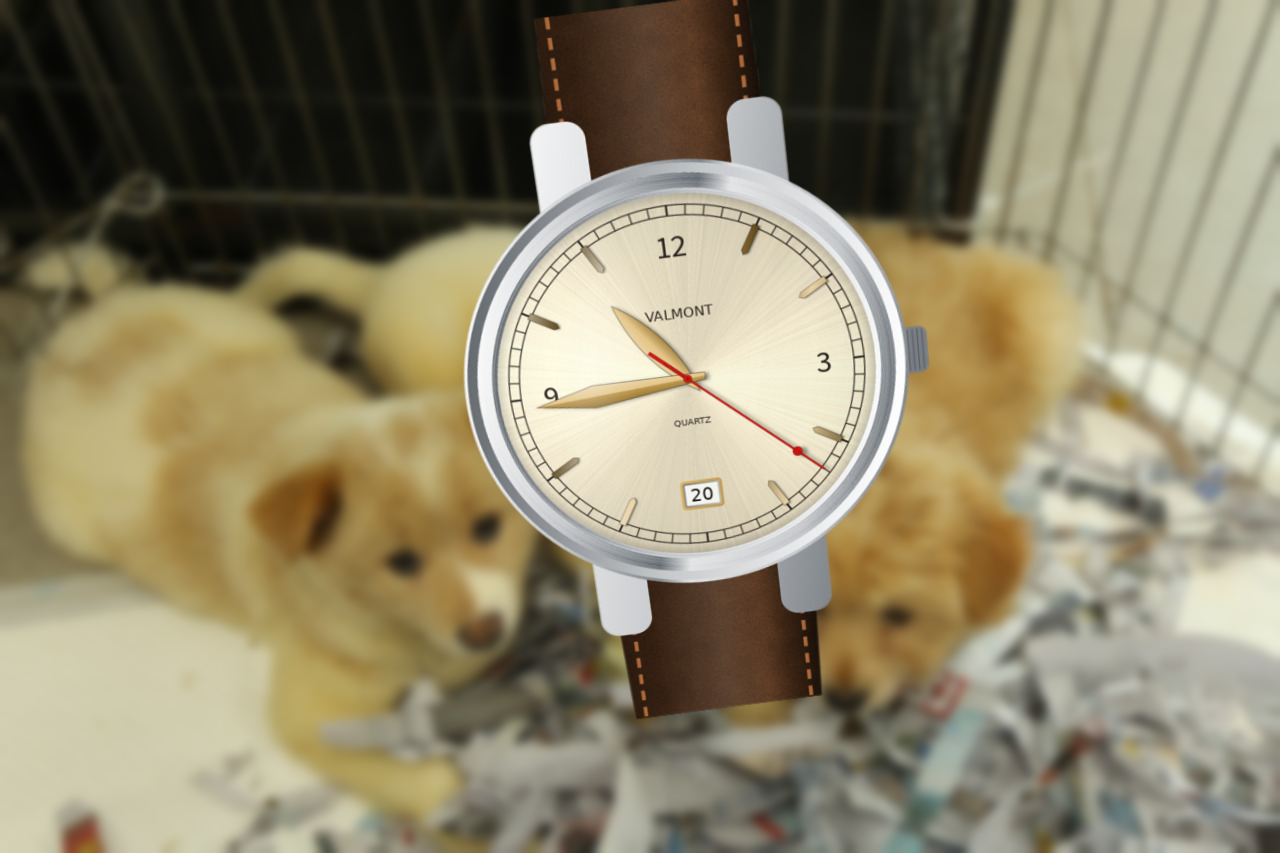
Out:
10.44.22
